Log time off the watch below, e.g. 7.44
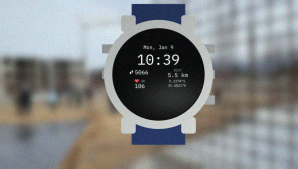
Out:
10.39
